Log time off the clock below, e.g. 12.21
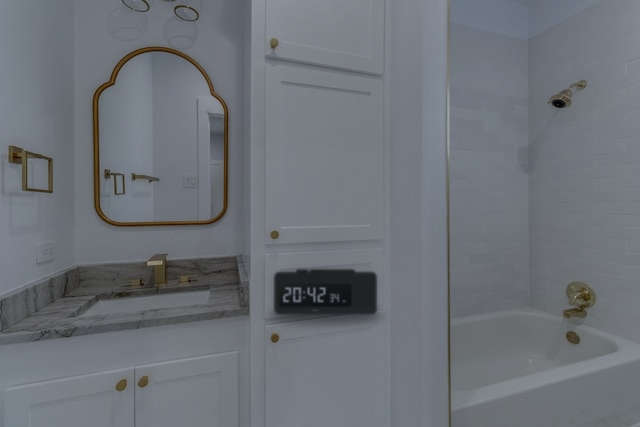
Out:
20.42
